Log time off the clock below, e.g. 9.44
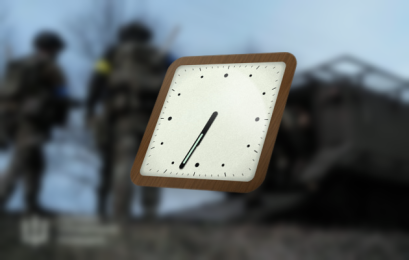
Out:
6.33
